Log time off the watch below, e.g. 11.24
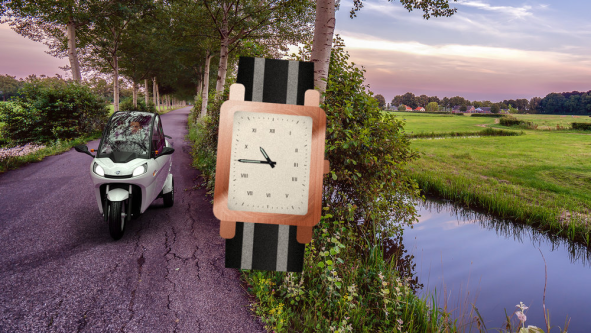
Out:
10.45
